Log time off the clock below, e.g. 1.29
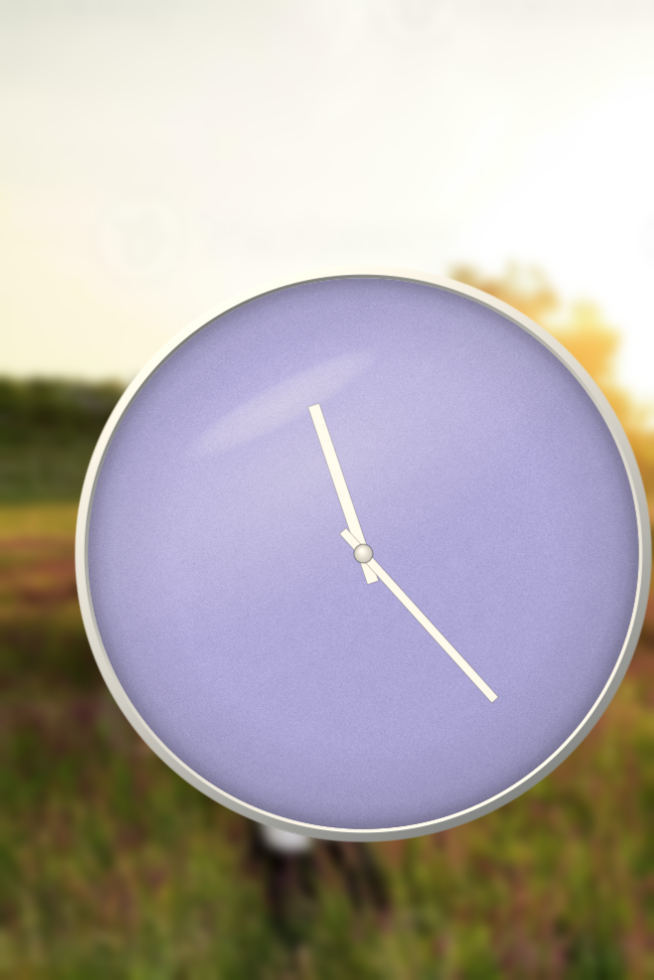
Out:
11.23
